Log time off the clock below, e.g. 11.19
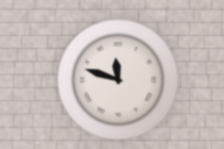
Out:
11.48
